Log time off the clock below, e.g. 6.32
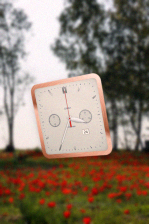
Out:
3.35
